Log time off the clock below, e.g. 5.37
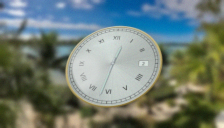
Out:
12.32
